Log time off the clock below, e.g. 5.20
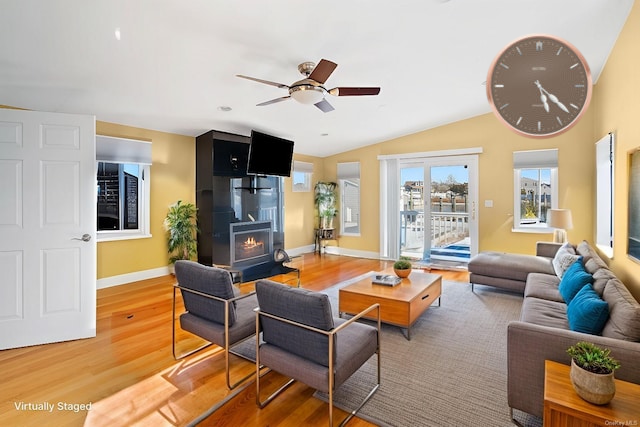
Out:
5.22
